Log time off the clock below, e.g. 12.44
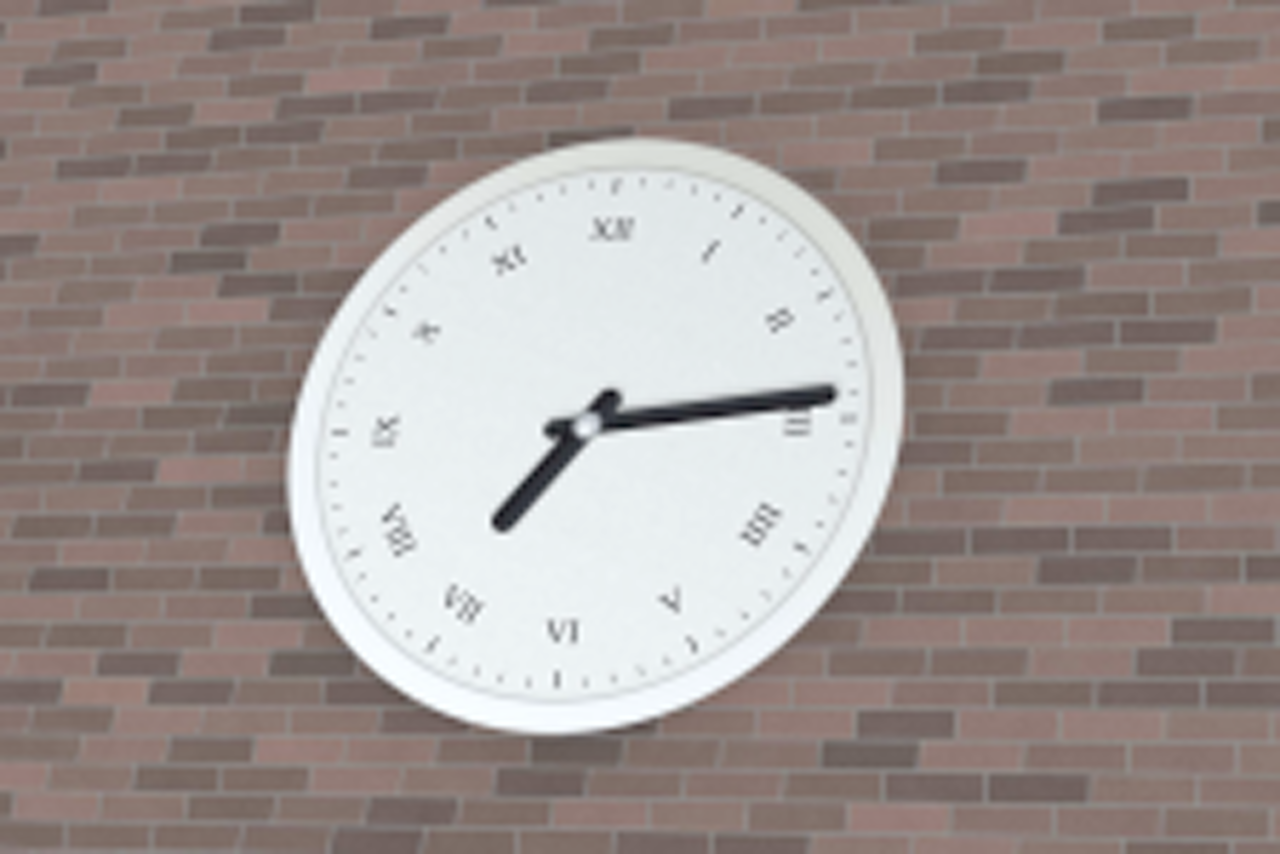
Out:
7.14
